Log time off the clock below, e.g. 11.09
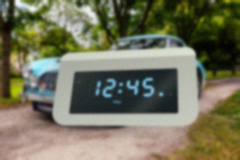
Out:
12.45
